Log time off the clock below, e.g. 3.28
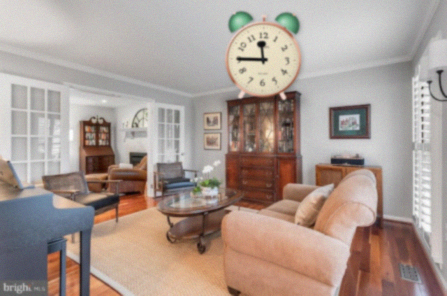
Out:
11.45
